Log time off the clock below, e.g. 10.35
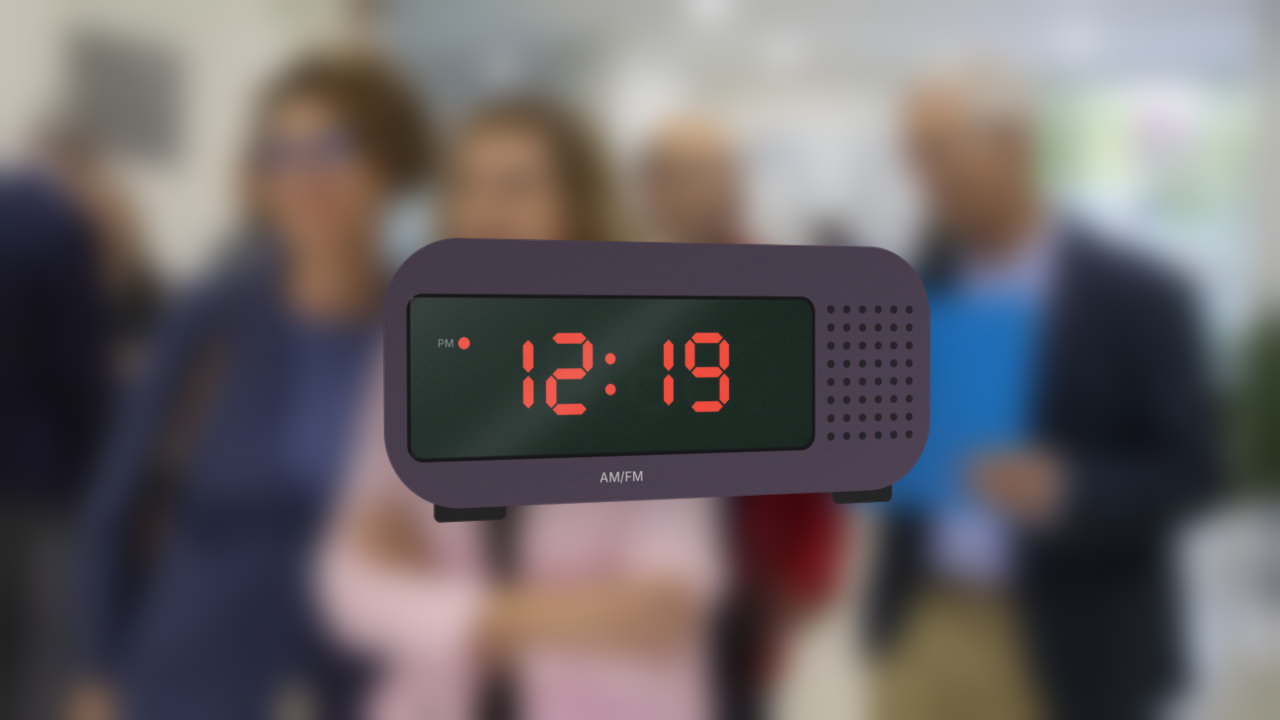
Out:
12.19
